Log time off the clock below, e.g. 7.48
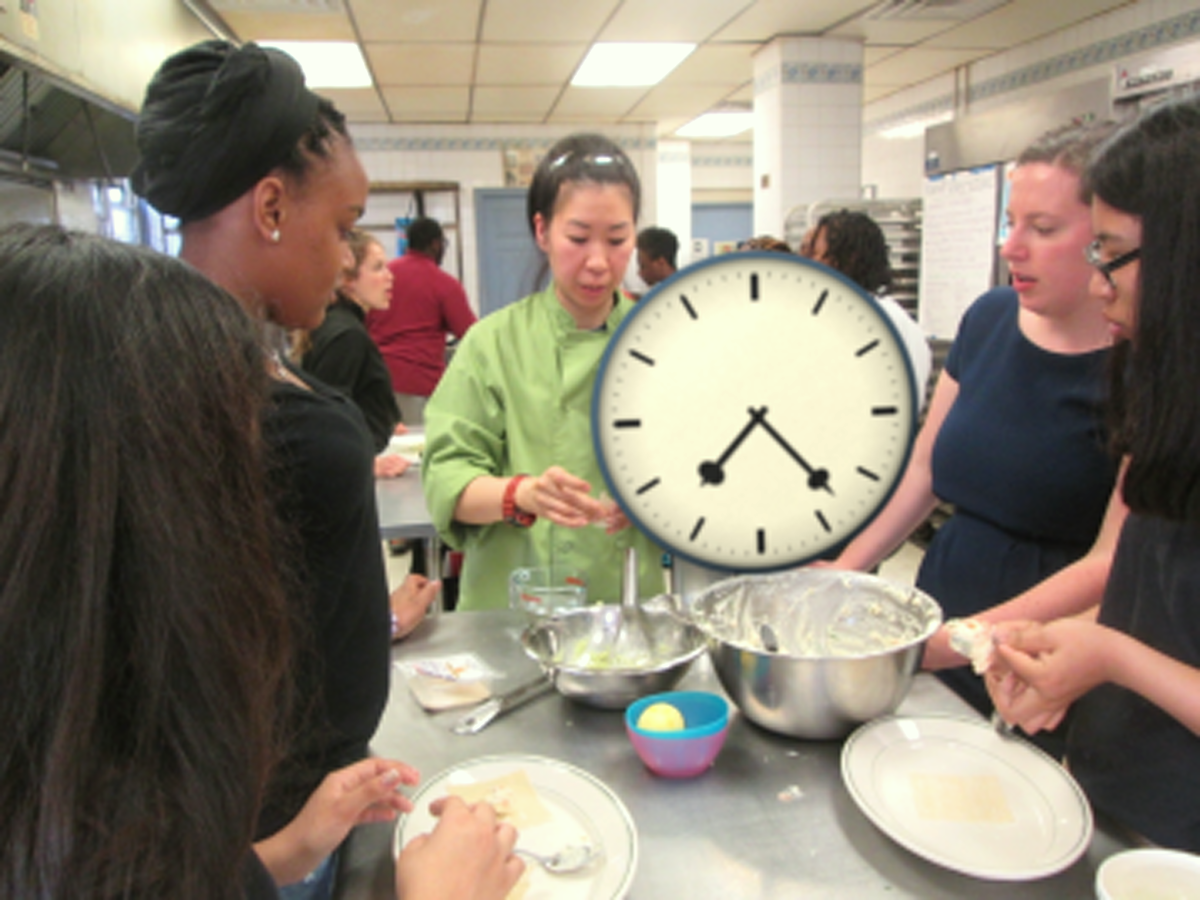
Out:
7.23
